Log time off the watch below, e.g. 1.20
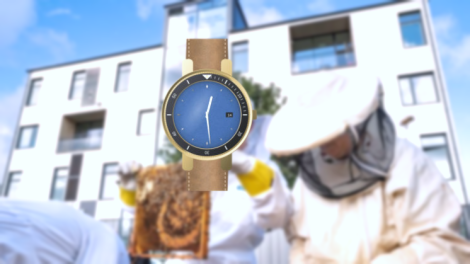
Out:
12.29
